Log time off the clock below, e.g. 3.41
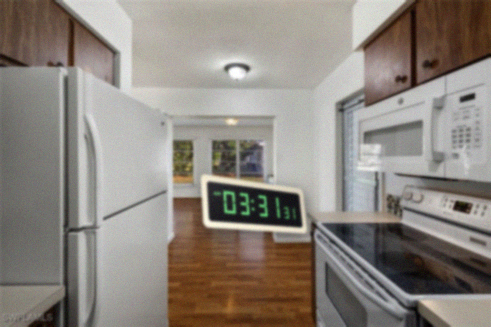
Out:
3.31
